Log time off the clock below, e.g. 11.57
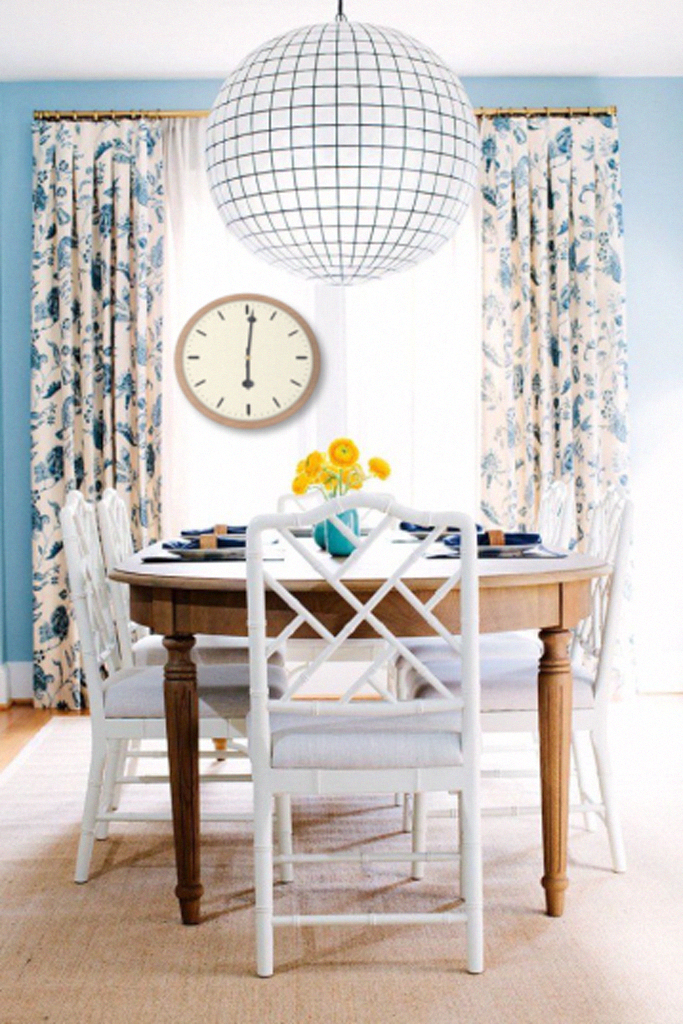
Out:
6.01
